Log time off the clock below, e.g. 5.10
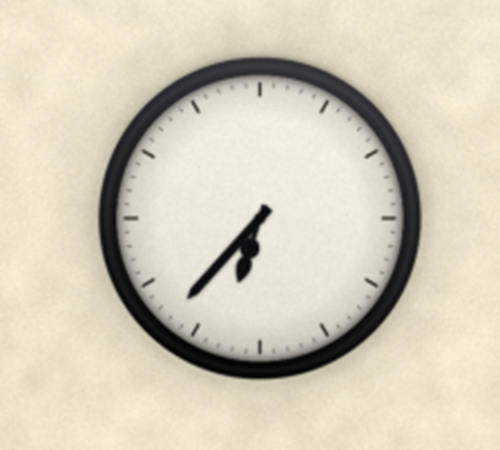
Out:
6.37
